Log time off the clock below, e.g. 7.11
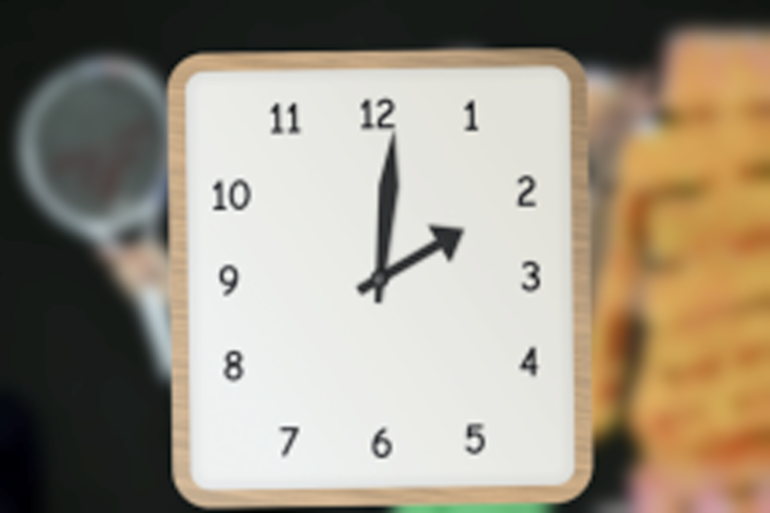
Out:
2.01
